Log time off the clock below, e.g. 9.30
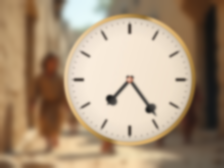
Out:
7.24
